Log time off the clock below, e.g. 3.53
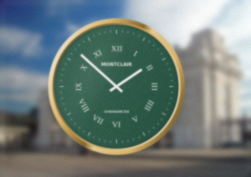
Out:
1.52
